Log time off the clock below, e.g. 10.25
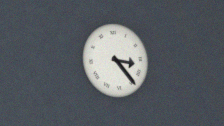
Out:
3.24
